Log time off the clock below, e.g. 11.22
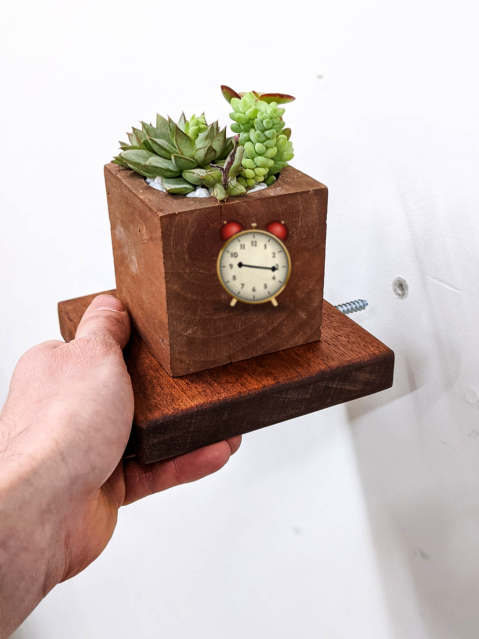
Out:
9.16
